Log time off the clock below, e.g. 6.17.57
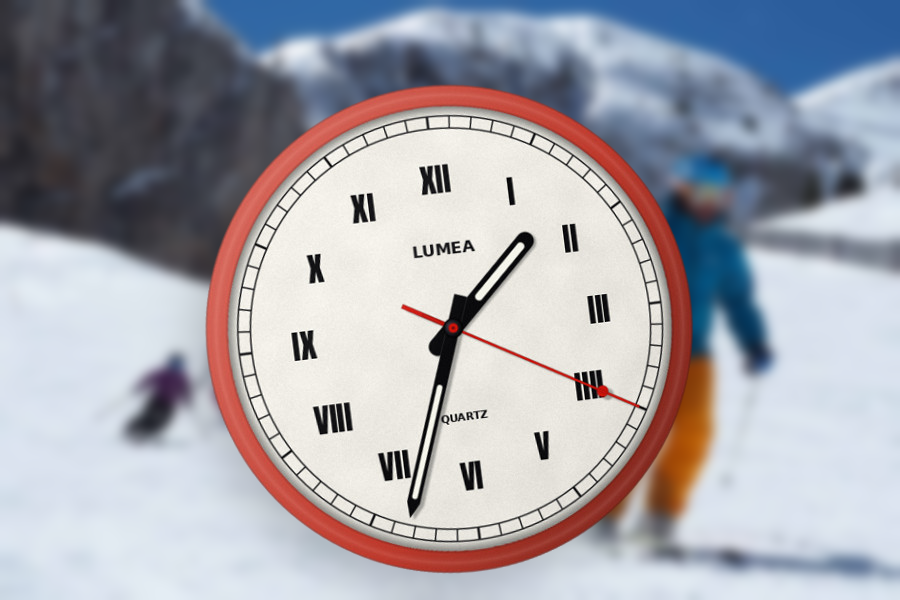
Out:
1.33.20
